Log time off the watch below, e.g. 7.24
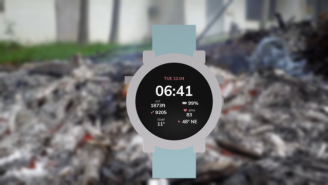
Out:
6.41
